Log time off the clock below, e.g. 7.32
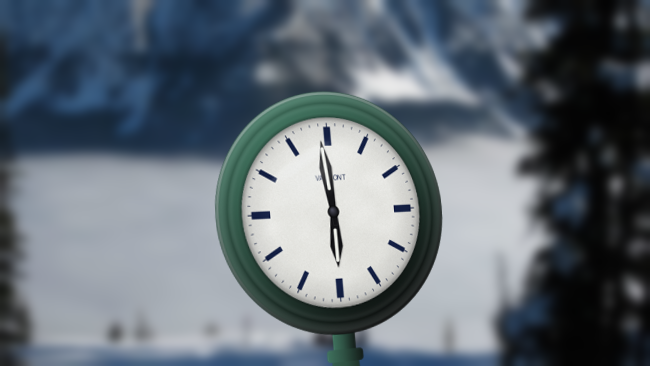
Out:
5.59
